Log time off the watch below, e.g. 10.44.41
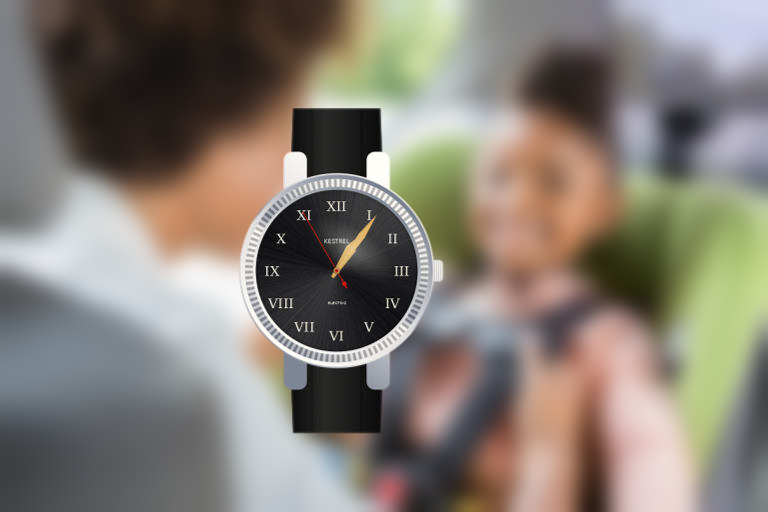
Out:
1.05.55
